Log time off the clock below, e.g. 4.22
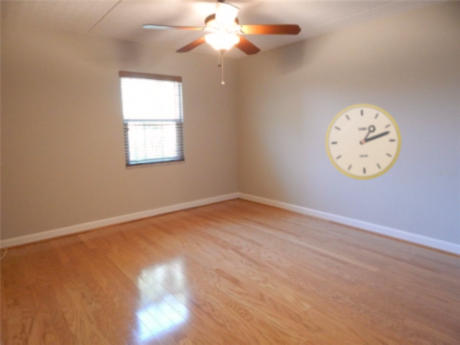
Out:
1.12
